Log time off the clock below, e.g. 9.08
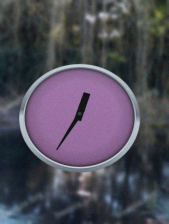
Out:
12.35
